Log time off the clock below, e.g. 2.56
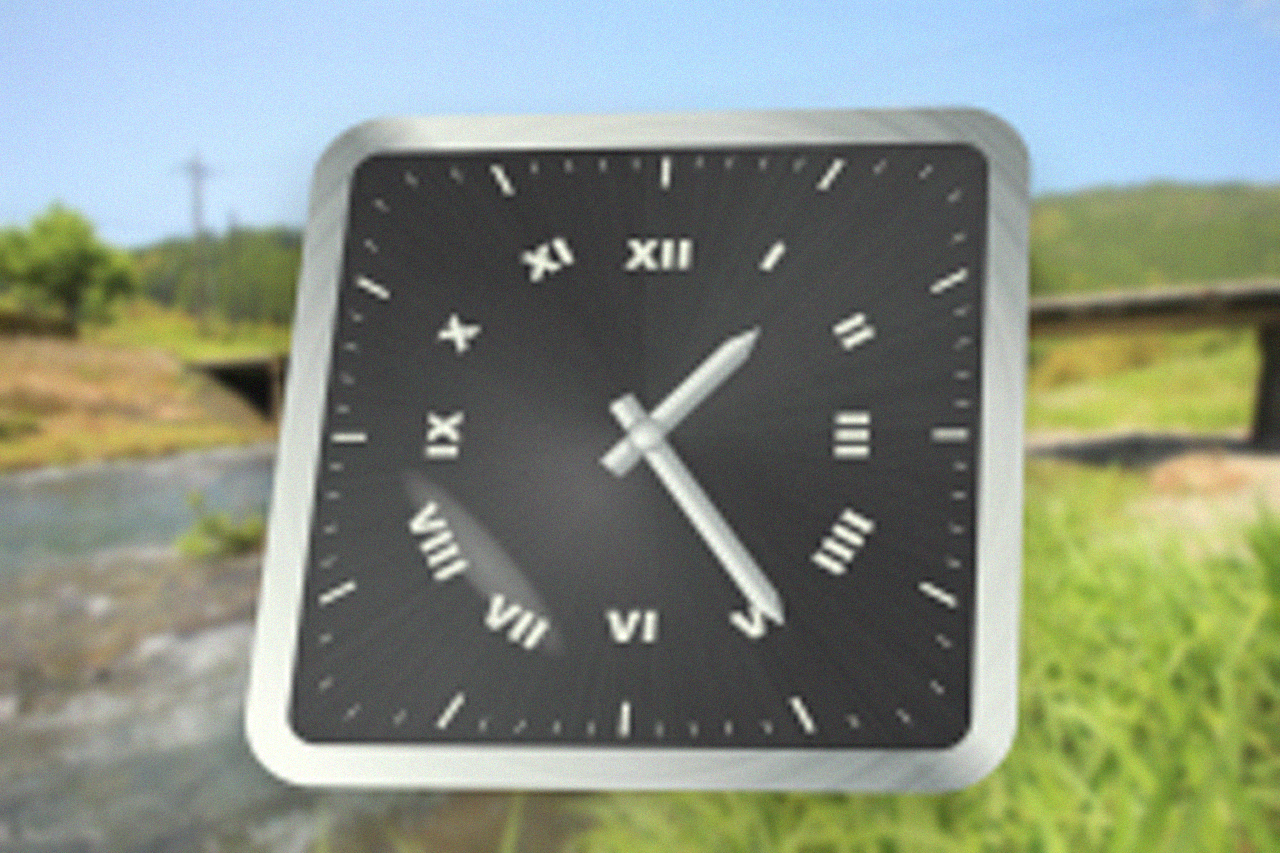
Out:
1.24
